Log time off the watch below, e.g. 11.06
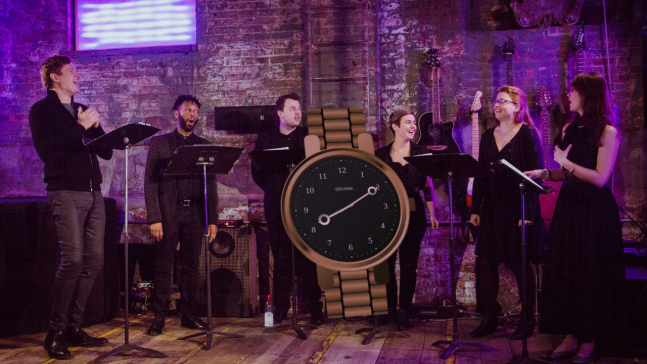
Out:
8.10
